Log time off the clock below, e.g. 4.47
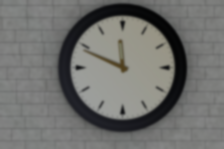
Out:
11.49
